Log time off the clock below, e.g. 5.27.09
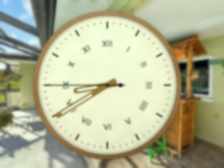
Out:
8.39.45
